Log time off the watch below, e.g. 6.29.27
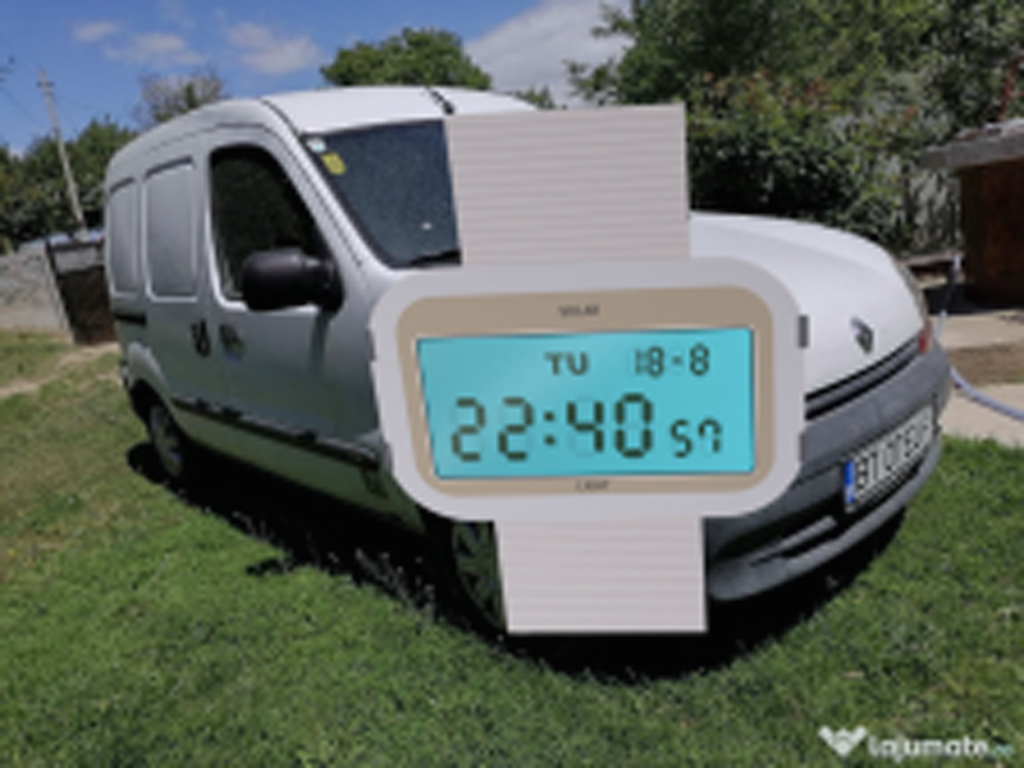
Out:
22.40.57
